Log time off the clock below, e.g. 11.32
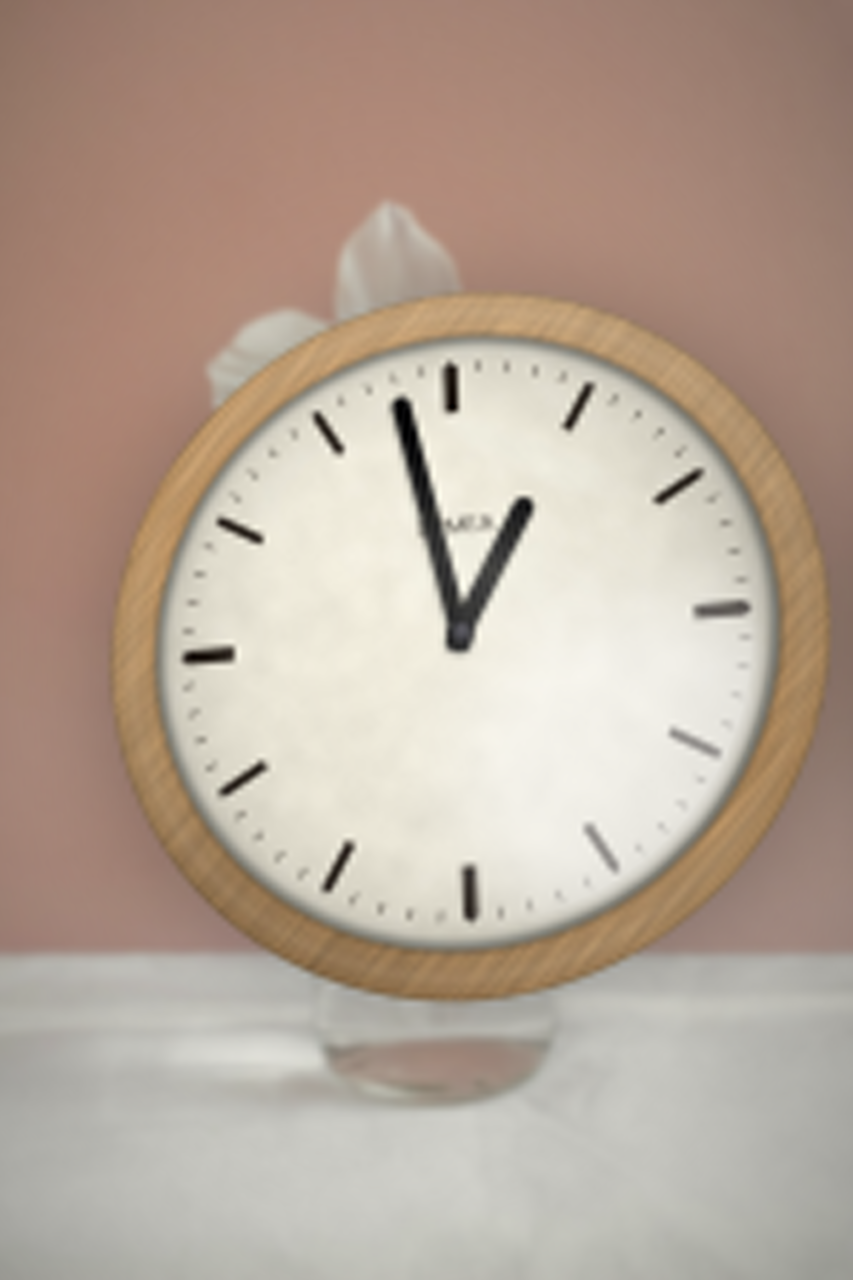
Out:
12.58
